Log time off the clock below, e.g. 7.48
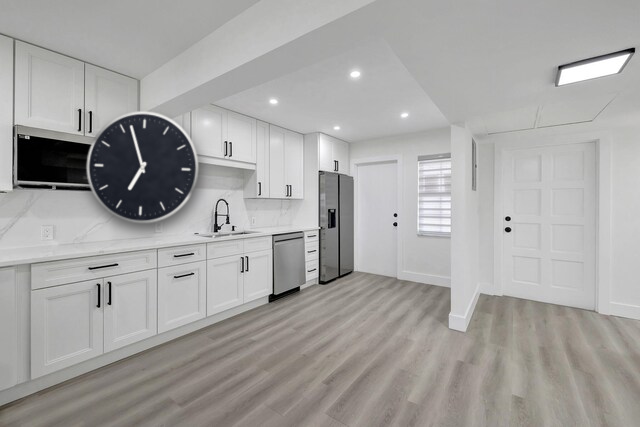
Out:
6.57
